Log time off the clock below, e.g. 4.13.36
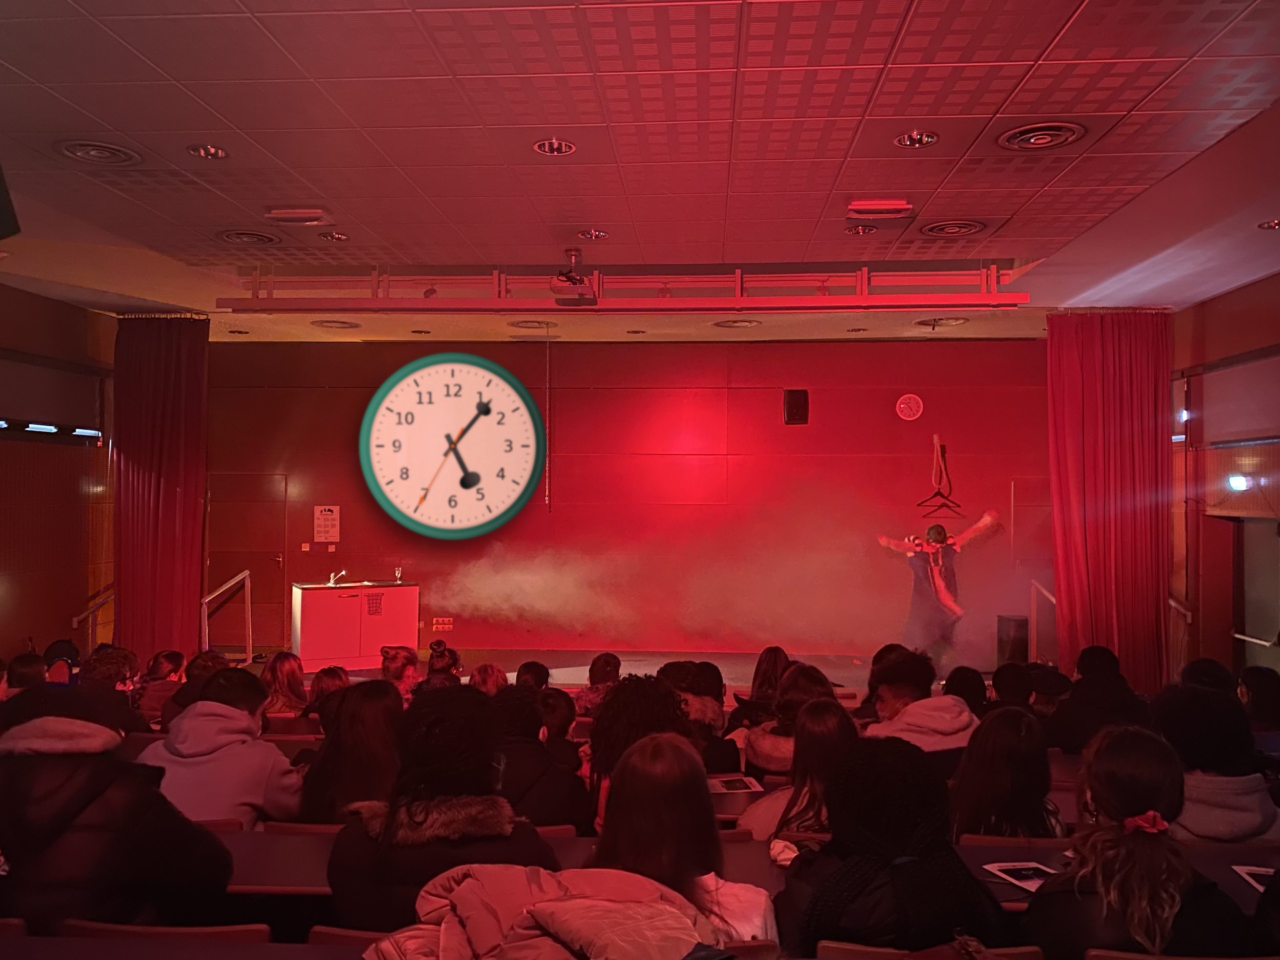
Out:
5.06.35
